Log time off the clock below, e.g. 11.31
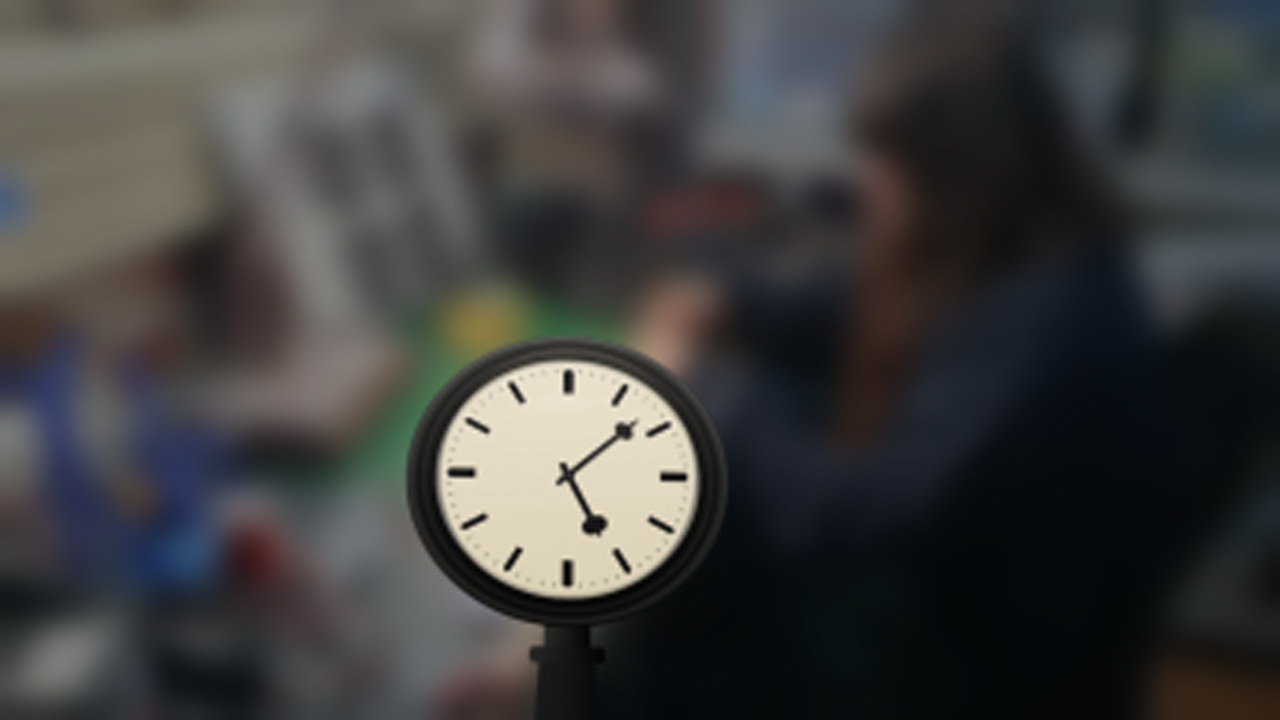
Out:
5.08
